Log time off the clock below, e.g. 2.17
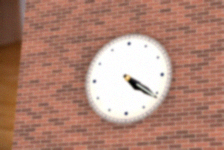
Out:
4.21
